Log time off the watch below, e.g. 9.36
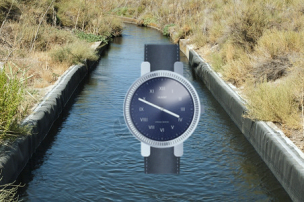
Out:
3.49
